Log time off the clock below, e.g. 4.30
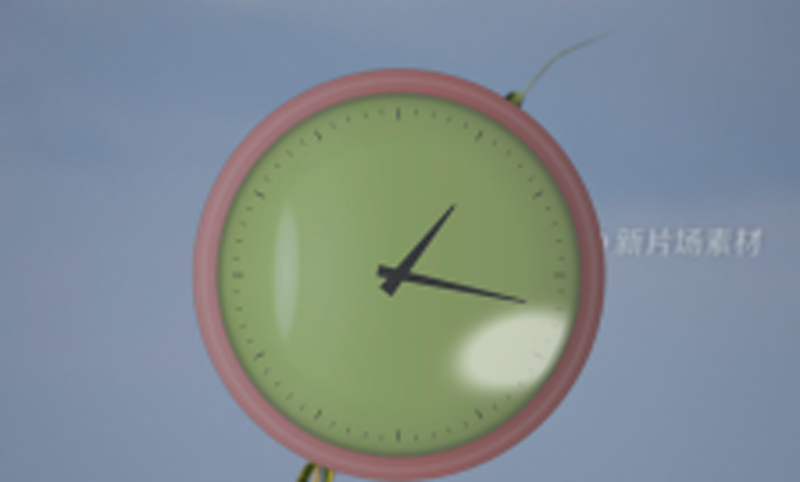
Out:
1.17
